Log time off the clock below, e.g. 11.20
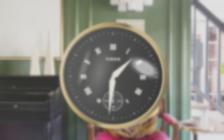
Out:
1.31
